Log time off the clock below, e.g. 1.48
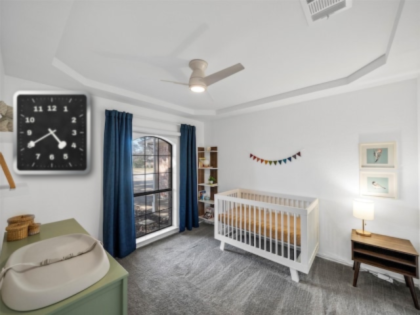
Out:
4.40
